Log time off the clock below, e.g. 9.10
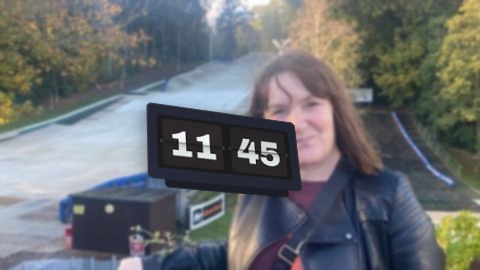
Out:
11.45
